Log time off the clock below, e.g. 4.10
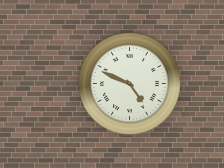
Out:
4.49
